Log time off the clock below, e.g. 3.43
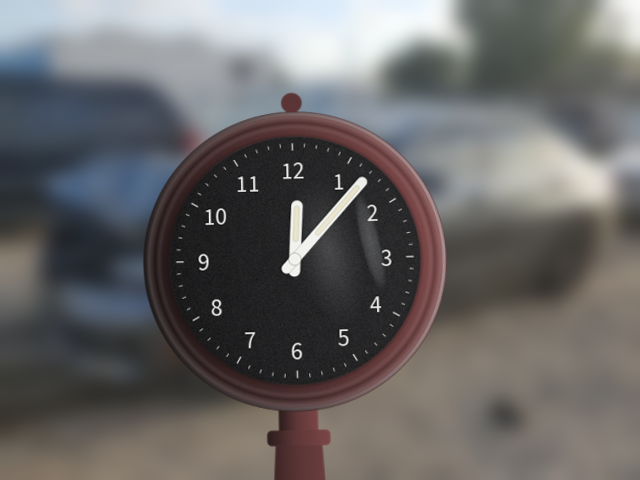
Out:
12.07
